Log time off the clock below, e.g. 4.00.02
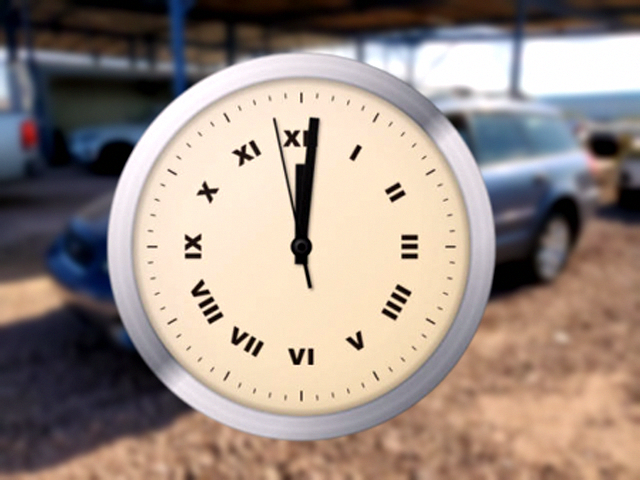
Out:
12.00.58
